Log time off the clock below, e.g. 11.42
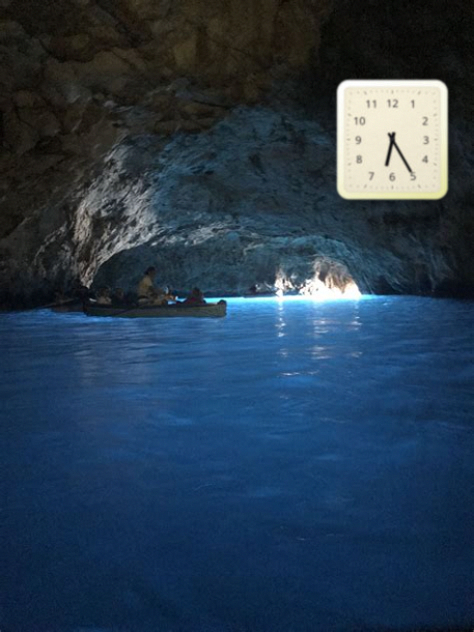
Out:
6.25
